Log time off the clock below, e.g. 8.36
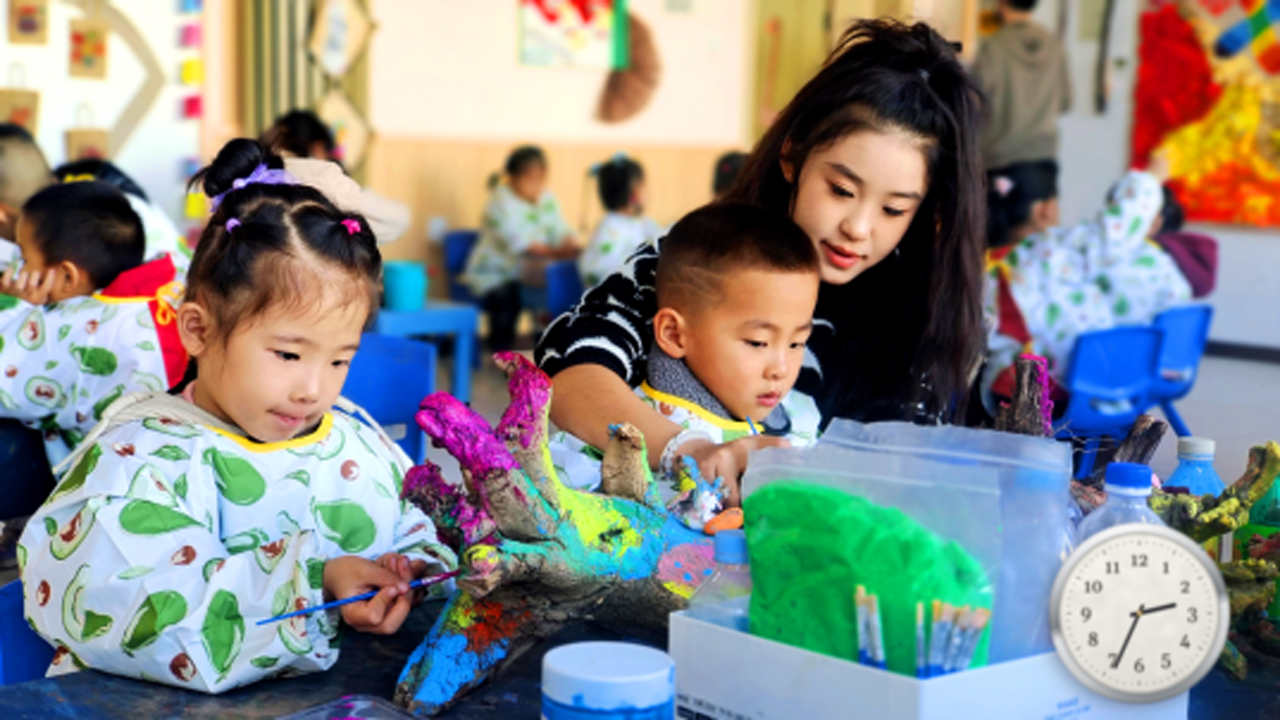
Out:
2.34
